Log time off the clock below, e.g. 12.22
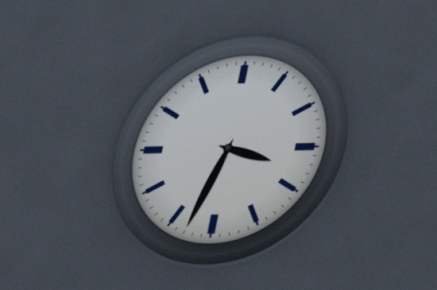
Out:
3.33
